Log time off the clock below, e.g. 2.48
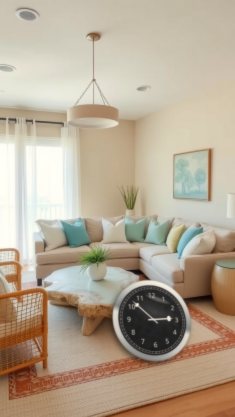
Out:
2.52
